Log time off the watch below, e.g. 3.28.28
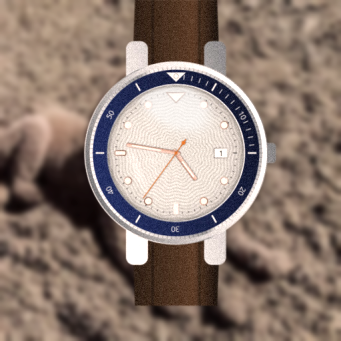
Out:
4.46.36
